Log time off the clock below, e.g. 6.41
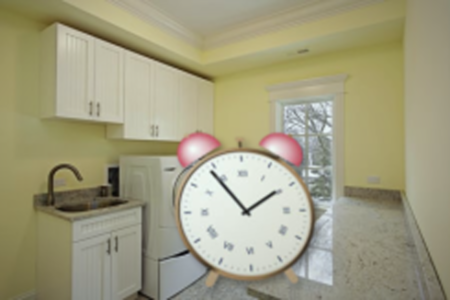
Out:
1.54
